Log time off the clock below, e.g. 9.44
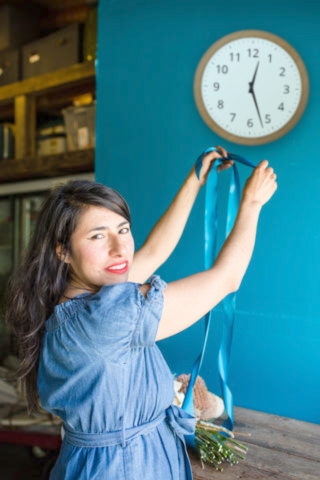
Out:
12.27
